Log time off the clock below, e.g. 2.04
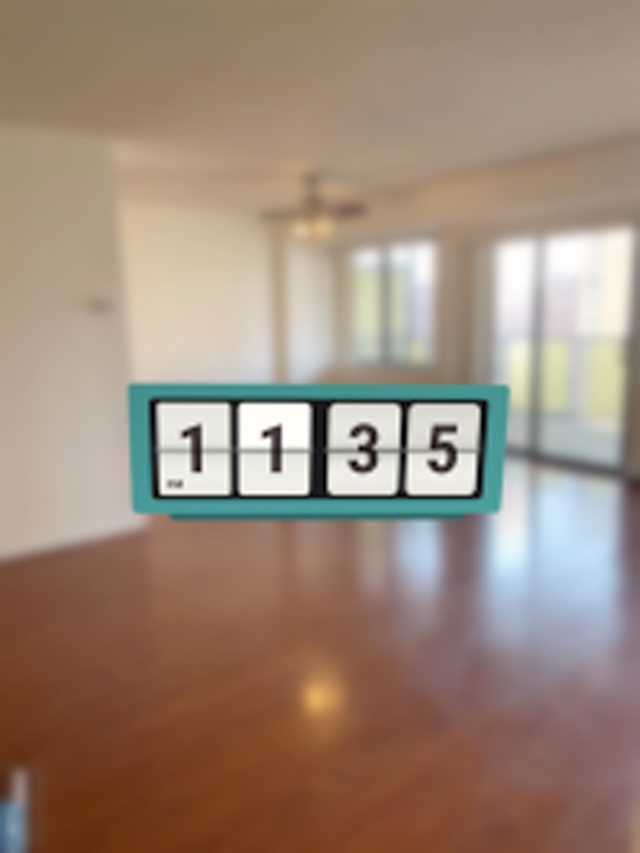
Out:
11.35
